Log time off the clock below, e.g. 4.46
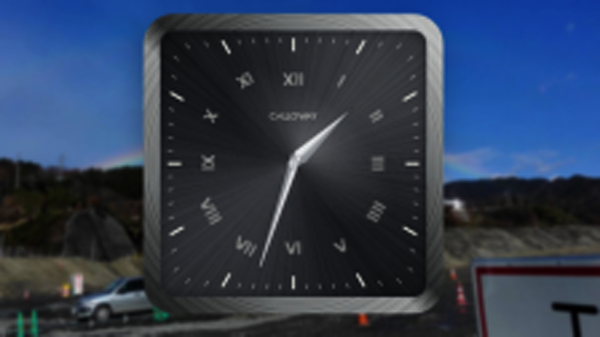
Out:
1.33
